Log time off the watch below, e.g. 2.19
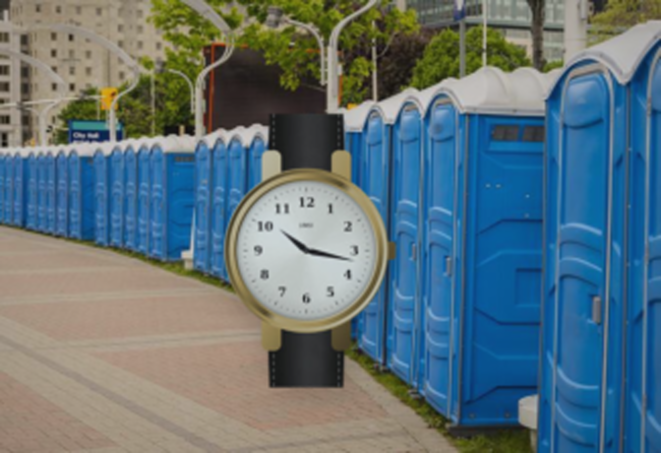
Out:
10.17
